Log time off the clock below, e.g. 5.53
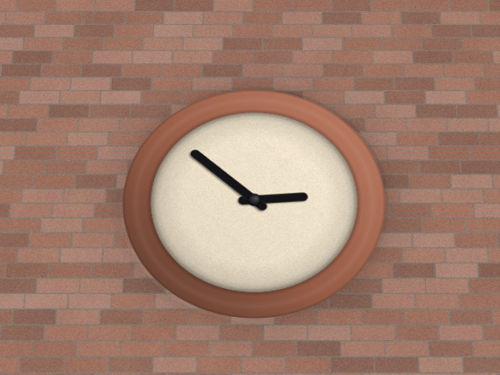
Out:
2.52
